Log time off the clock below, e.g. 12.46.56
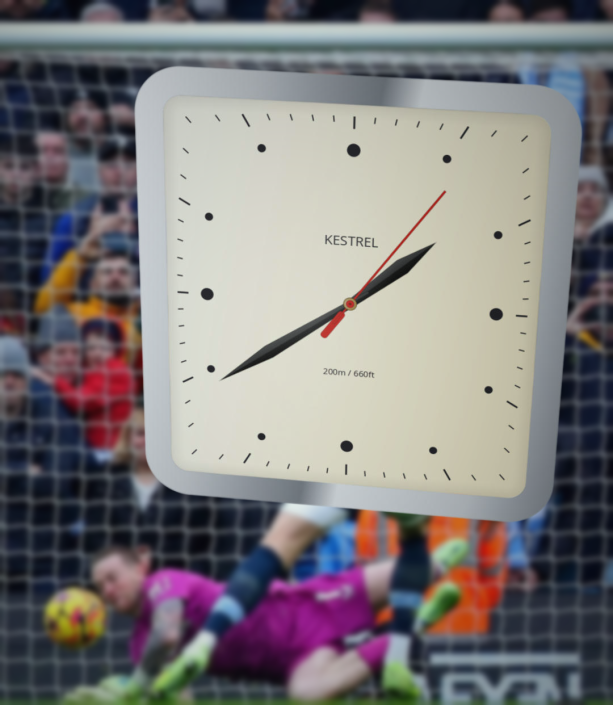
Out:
1.39.06
